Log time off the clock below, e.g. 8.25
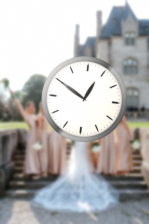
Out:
12.50
